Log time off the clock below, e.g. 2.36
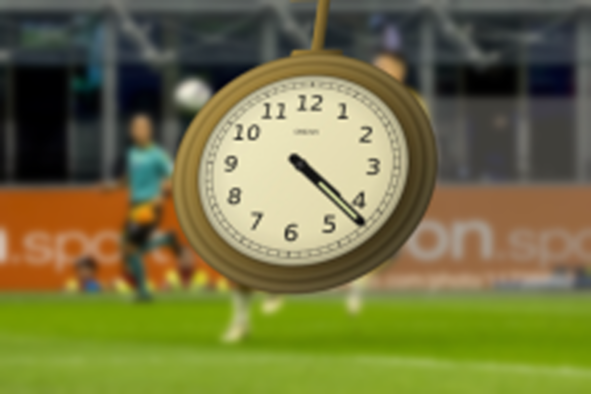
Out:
4.22
